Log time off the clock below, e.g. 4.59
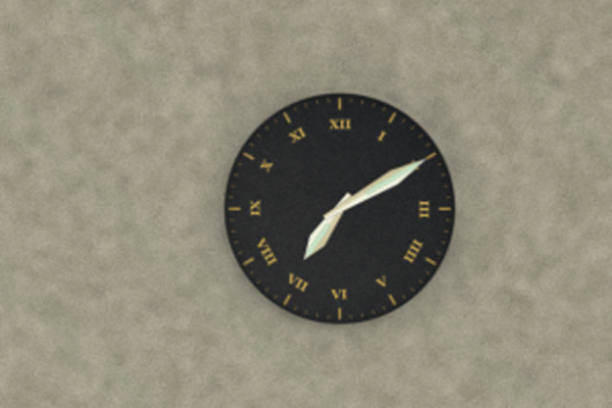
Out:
7.10
